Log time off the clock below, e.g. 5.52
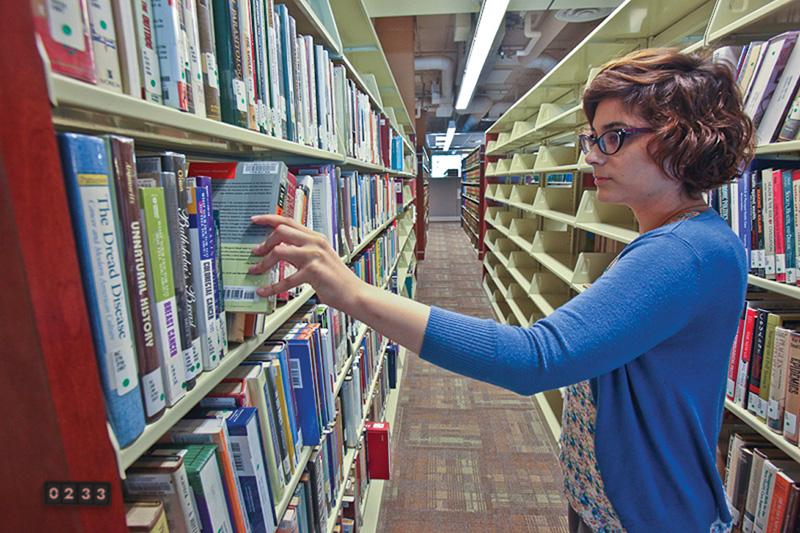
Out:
2.33
